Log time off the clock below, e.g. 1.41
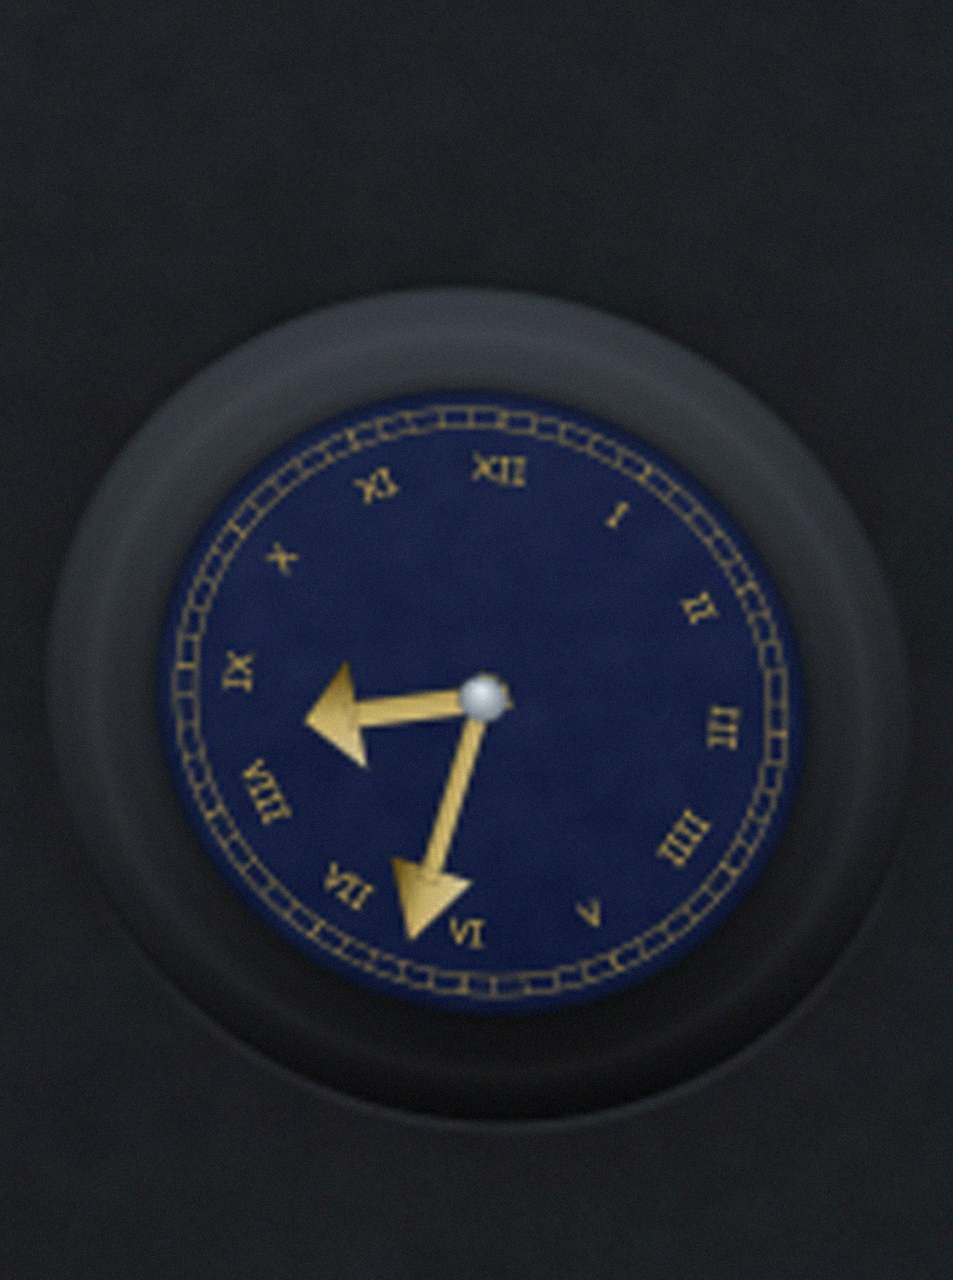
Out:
8.32
